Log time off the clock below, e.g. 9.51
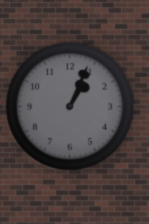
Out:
1.04
